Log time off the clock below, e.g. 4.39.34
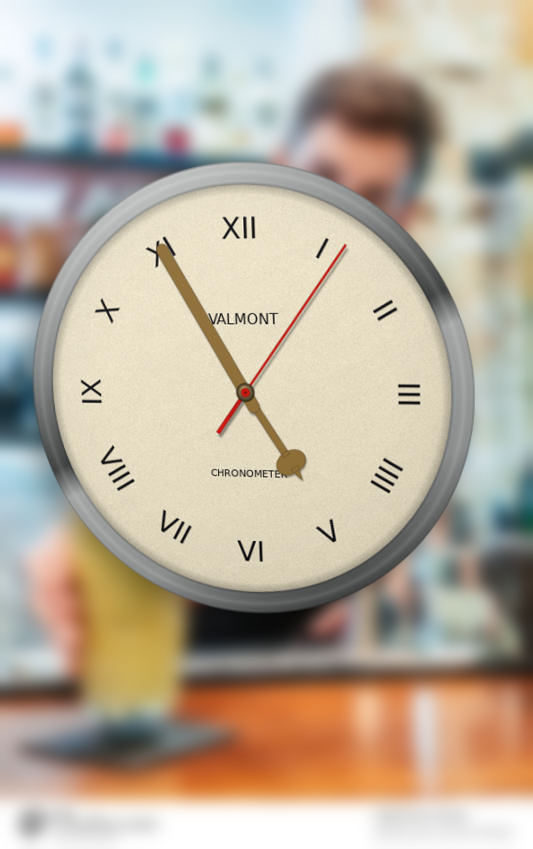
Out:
4.55.06
